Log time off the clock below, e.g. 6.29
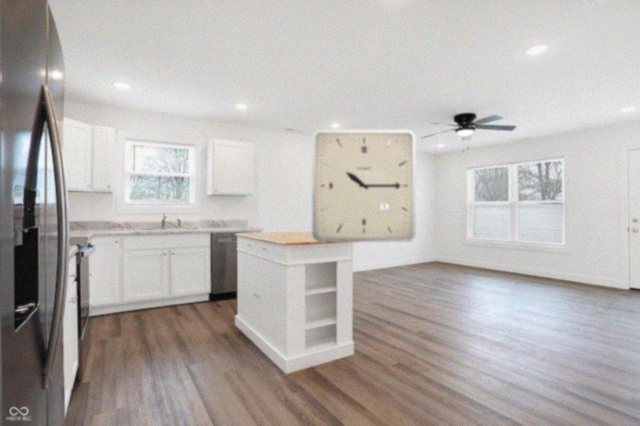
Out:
10.15
